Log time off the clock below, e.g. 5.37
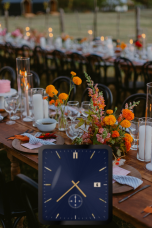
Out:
4.38
